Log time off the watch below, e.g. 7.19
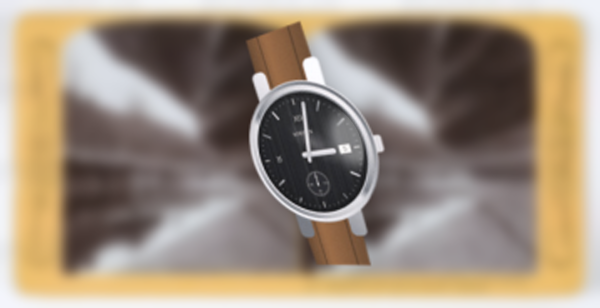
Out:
3.02
